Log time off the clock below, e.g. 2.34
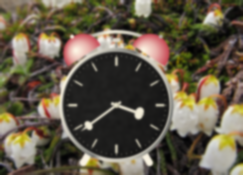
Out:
3.39
